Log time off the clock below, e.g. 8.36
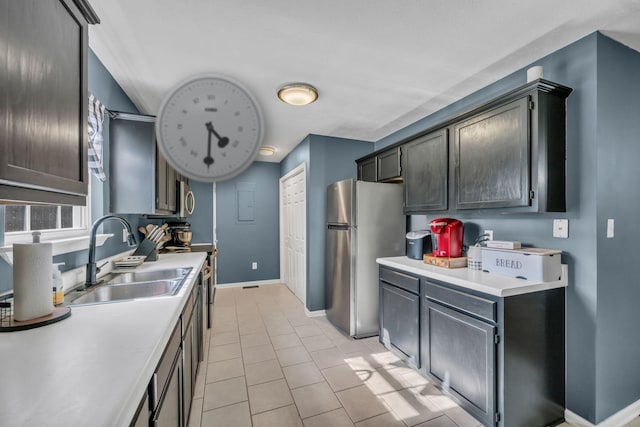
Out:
4.30
